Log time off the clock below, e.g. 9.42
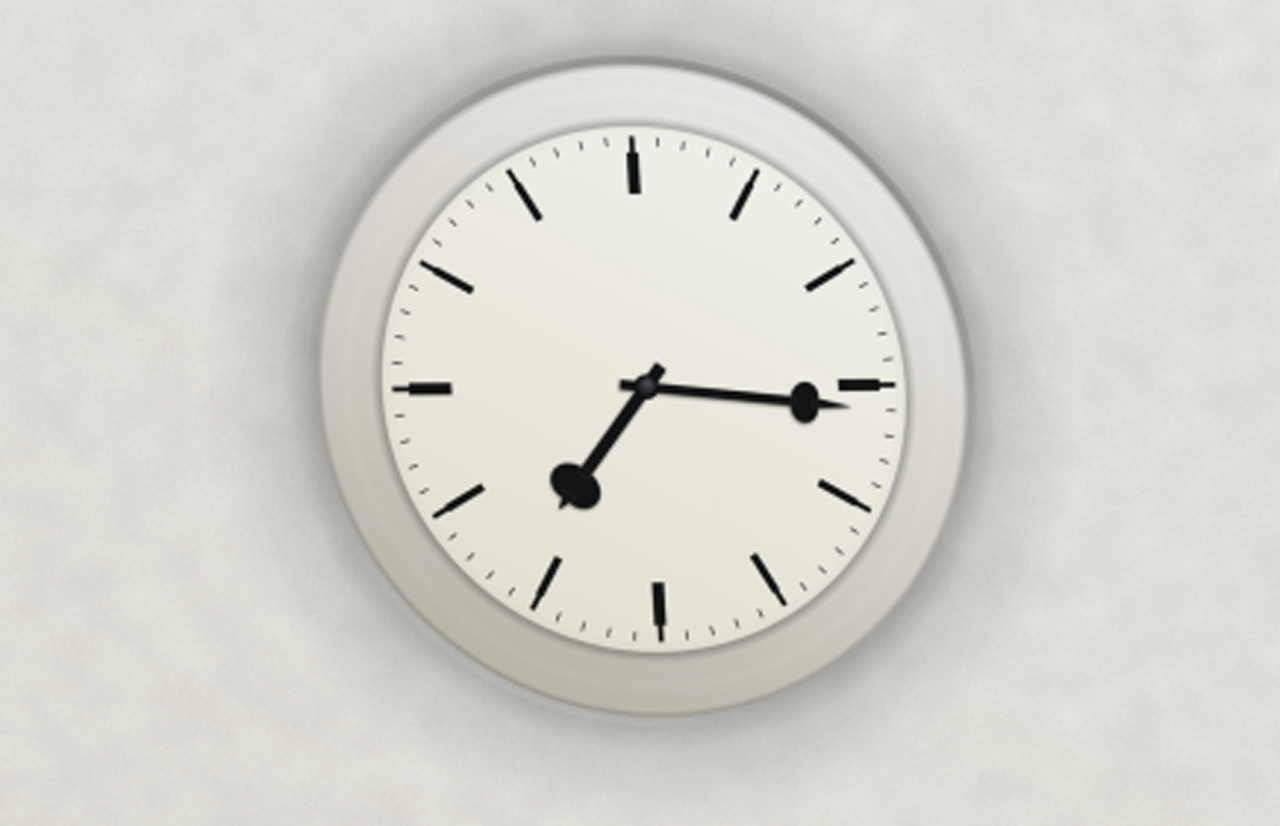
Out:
7.16
